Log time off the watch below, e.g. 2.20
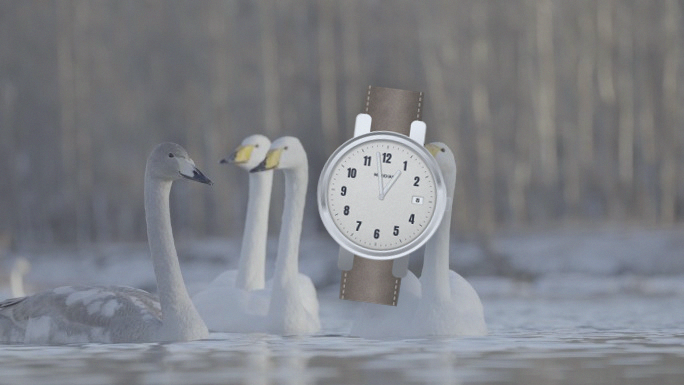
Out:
12.58
